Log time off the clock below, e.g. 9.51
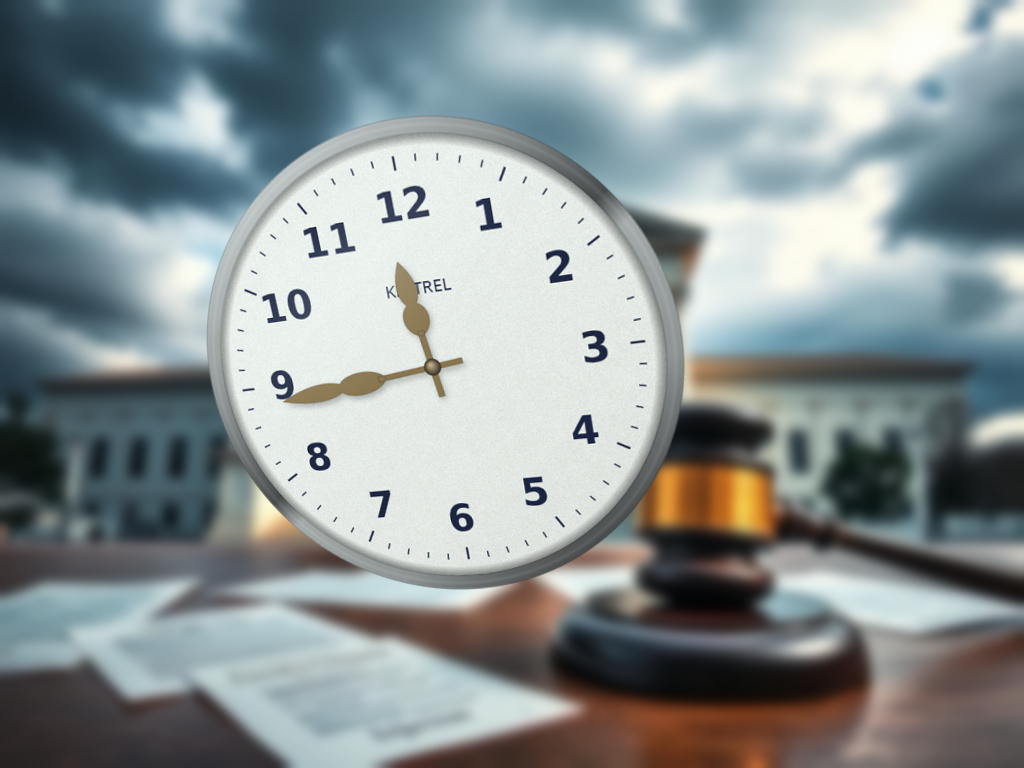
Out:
11.44
